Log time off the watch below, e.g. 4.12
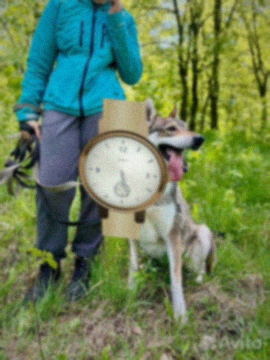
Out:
5.28
